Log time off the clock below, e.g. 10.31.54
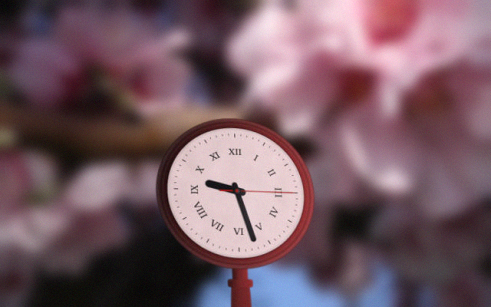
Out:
9.27.15
